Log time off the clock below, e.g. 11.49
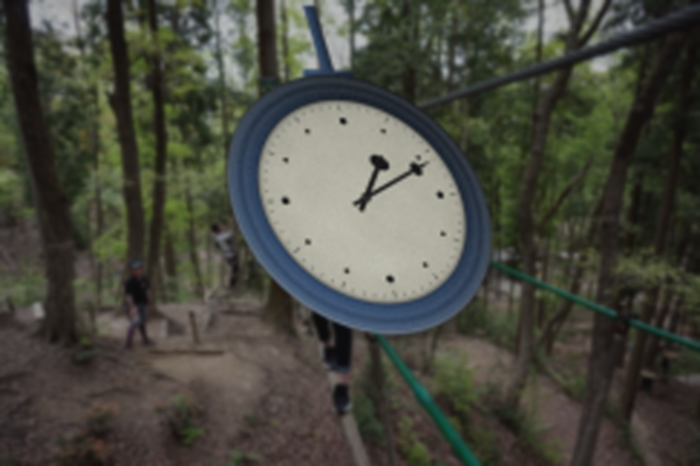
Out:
1.11
